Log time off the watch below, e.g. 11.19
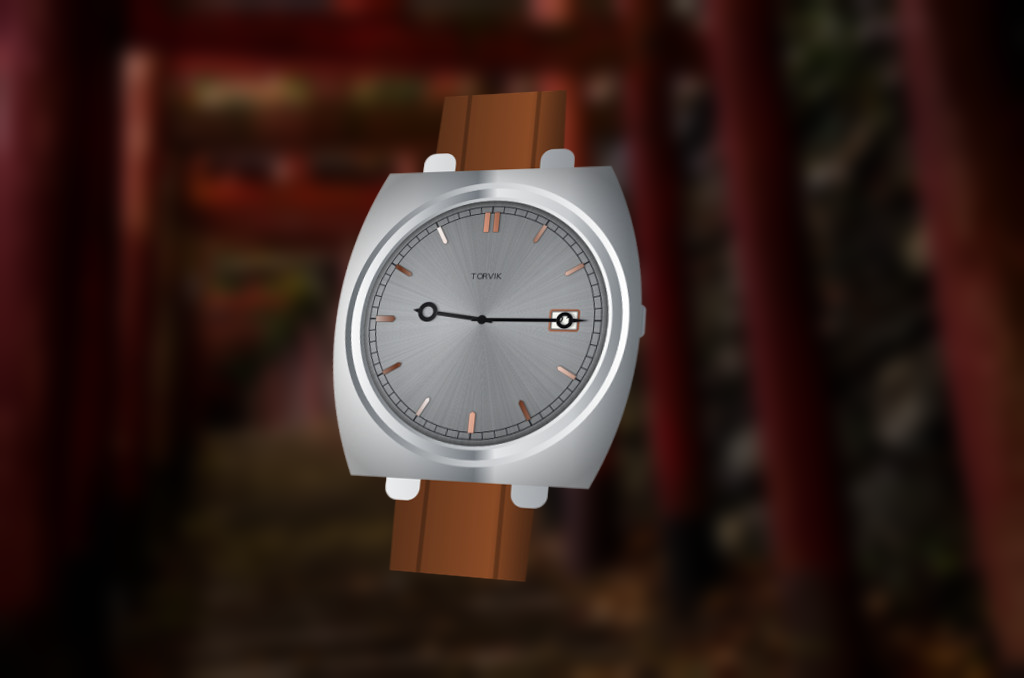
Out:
9.15
